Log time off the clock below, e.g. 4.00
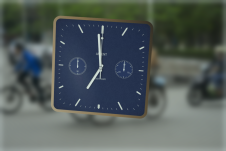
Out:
6.59
